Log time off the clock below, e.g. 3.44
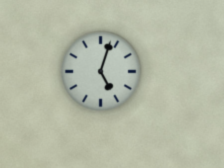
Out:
5.03
